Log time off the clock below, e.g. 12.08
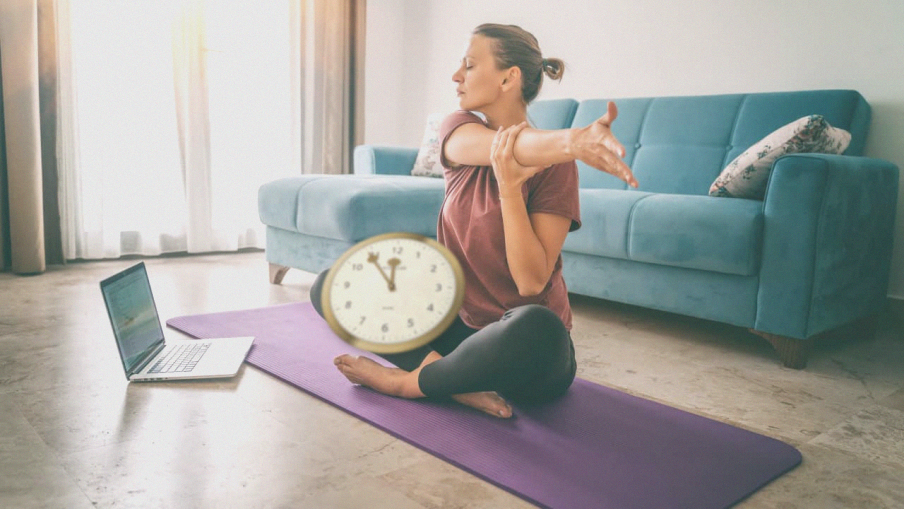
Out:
11.54
